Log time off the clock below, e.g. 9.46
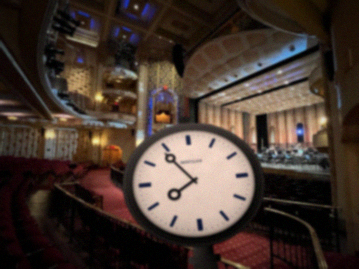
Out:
7.54
